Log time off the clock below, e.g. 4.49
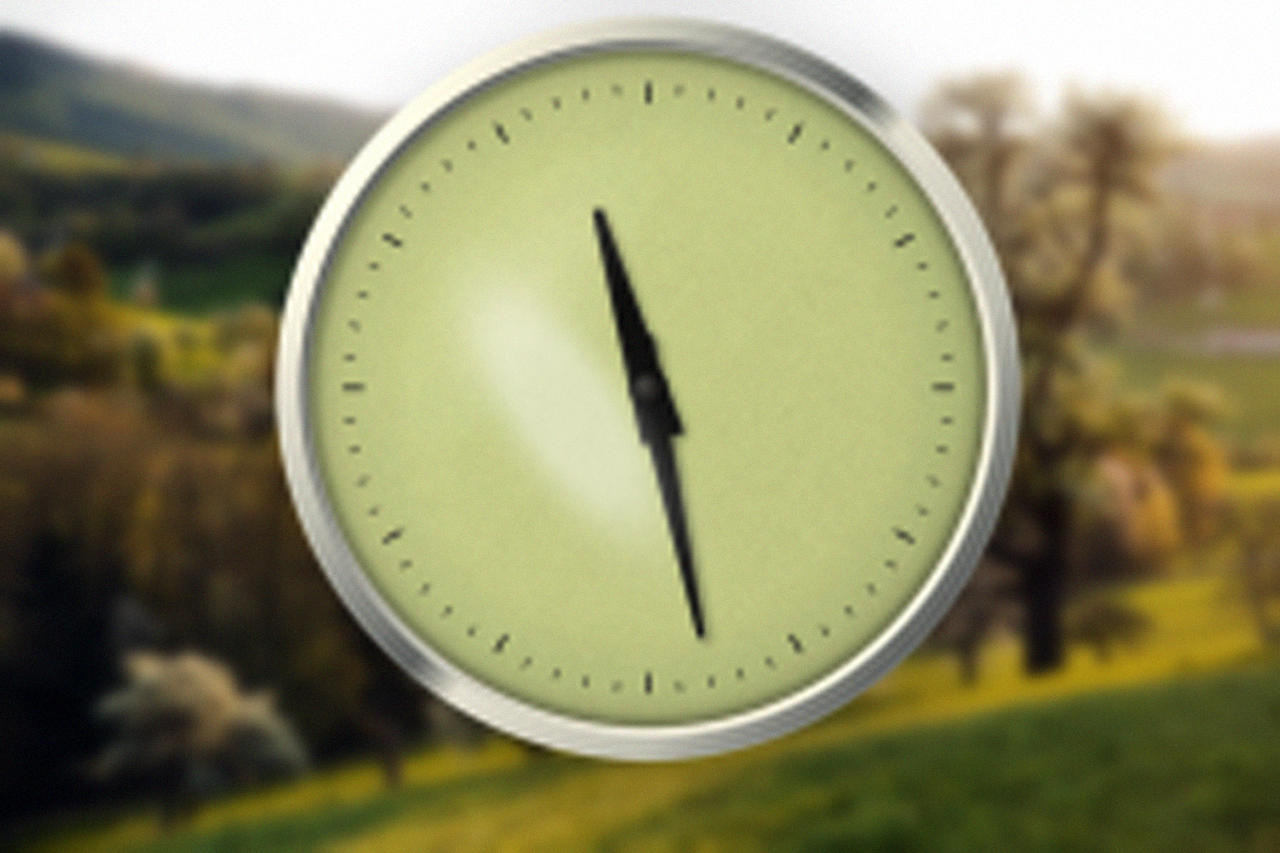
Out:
11.28
